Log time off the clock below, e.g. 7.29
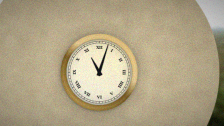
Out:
11.03
